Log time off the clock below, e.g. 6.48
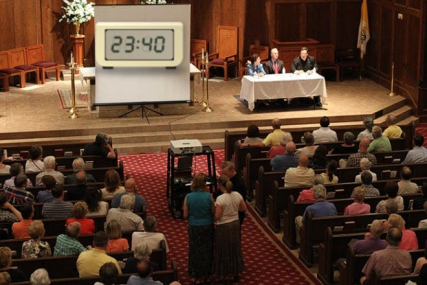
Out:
23.40
